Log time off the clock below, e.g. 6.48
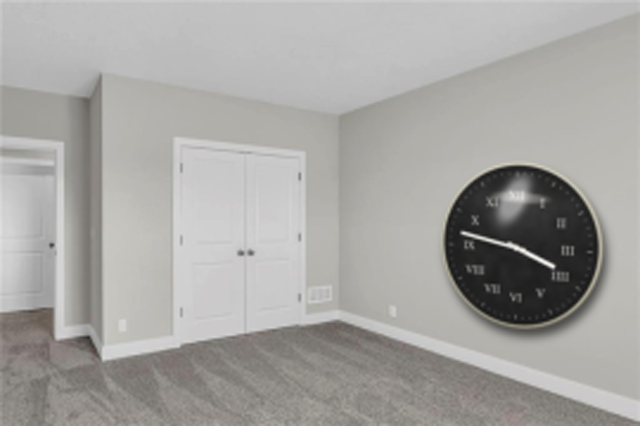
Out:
3.47
